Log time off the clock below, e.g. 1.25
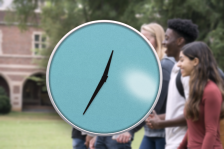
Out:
12.35
